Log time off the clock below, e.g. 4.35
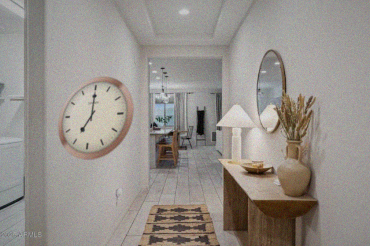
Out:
7.00
